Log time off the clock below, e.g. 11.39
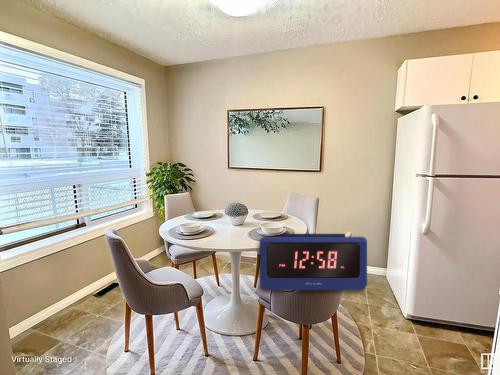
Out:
12.58
